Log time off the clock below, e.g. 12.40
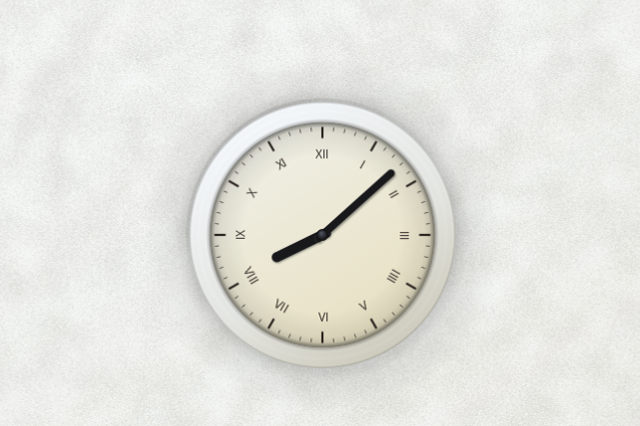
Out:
8.08
